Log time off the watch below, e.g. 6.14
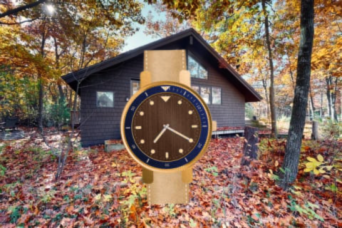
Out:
7.20
